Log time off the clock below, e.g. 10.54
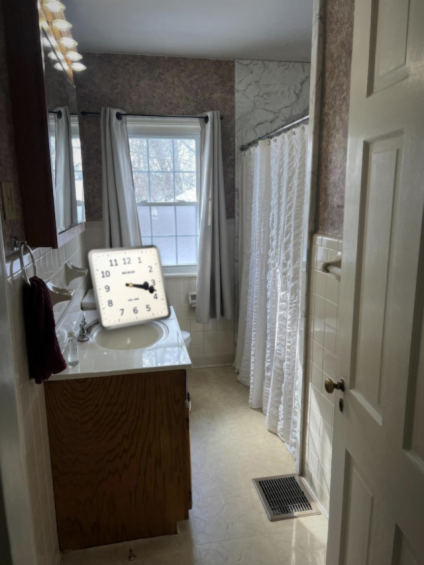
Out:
3.18
